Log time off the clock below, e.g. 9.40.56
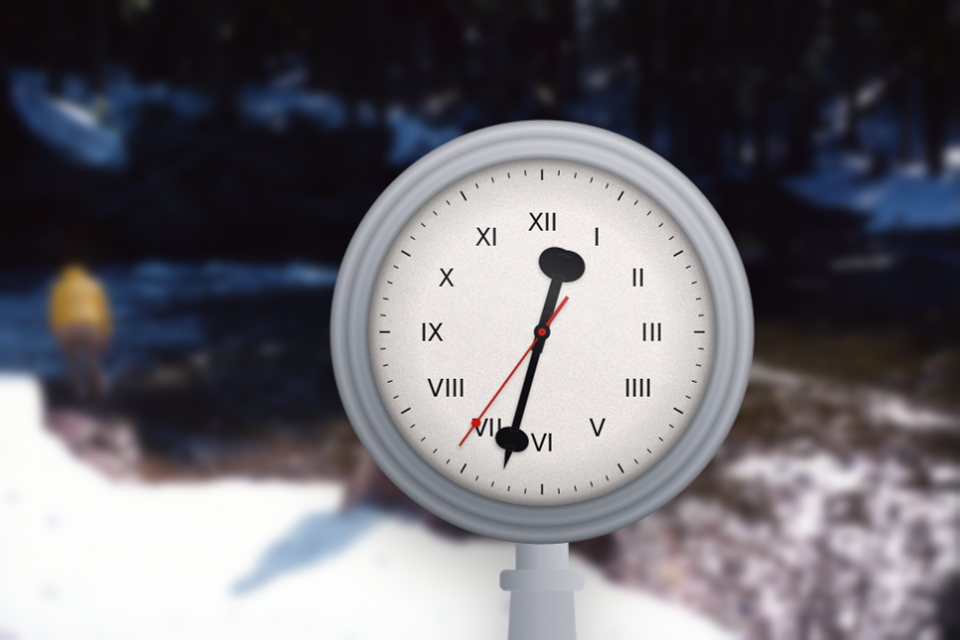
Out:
12.32.36
